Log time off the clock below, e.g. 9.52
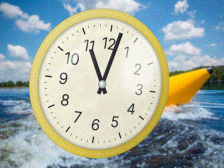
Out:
11.02
